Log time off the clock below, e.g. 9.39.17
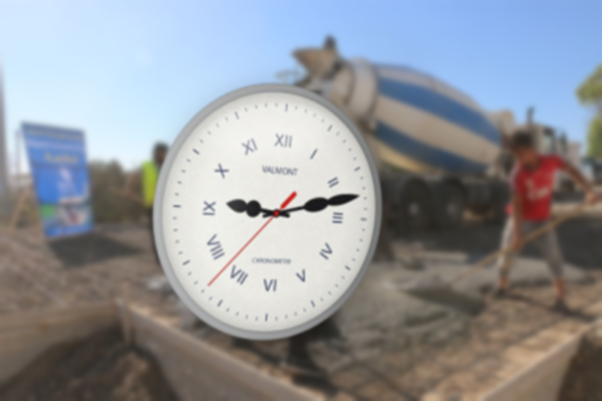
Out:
9.12.37
